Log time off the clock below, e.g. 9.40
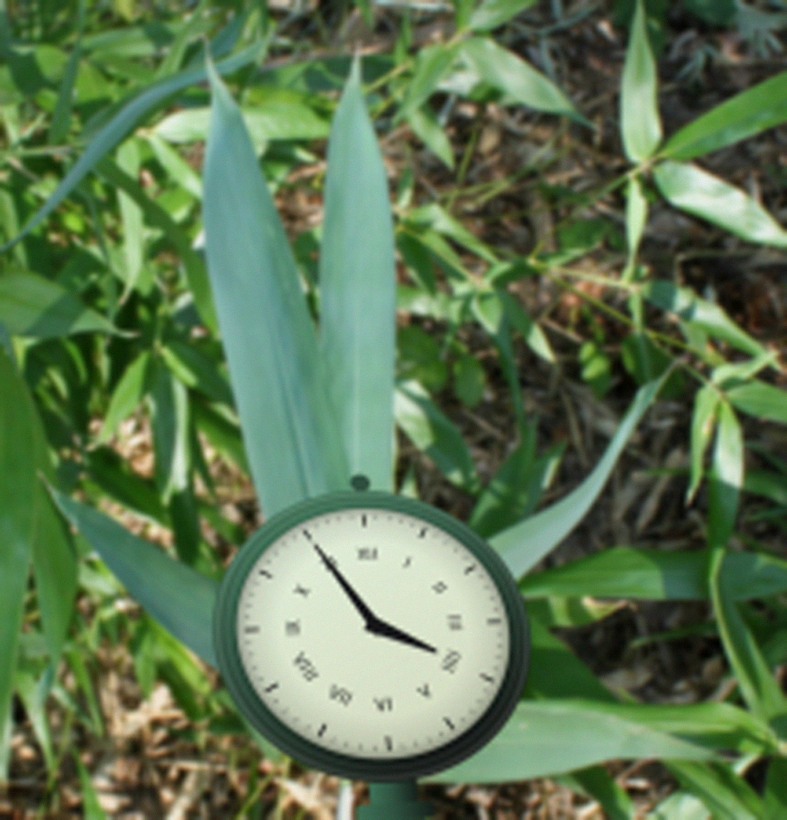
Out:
3.55
